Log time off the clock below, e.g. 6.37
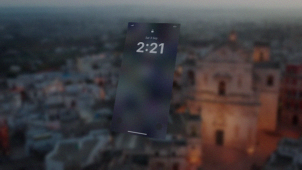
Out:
2.21
